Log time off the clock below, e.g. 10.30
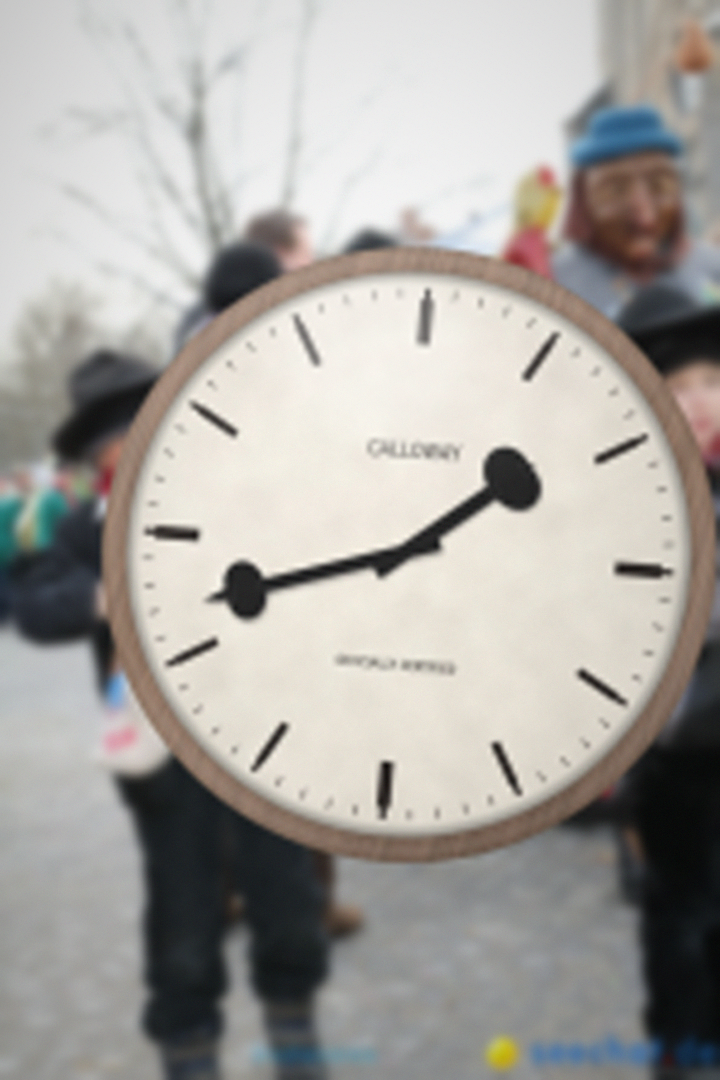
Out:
1.42
